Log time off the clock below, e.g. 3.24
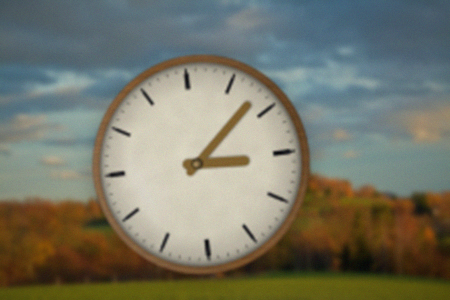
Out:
3.08
